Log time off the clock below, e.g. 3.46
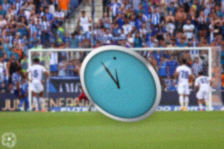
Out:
11.55
